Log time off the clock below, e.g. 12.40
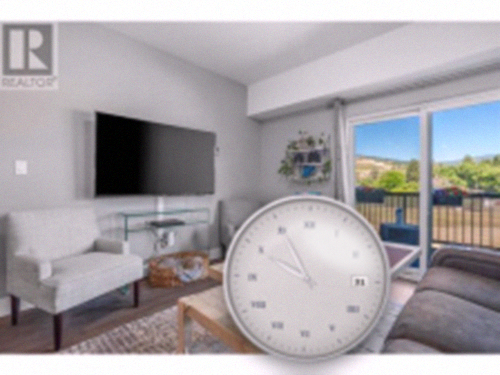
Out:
9.55
